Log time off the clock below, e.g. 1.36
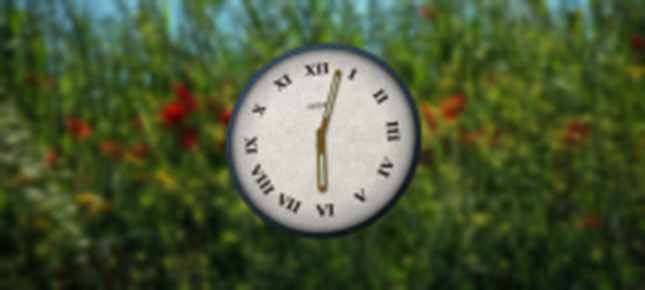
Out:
6.03
